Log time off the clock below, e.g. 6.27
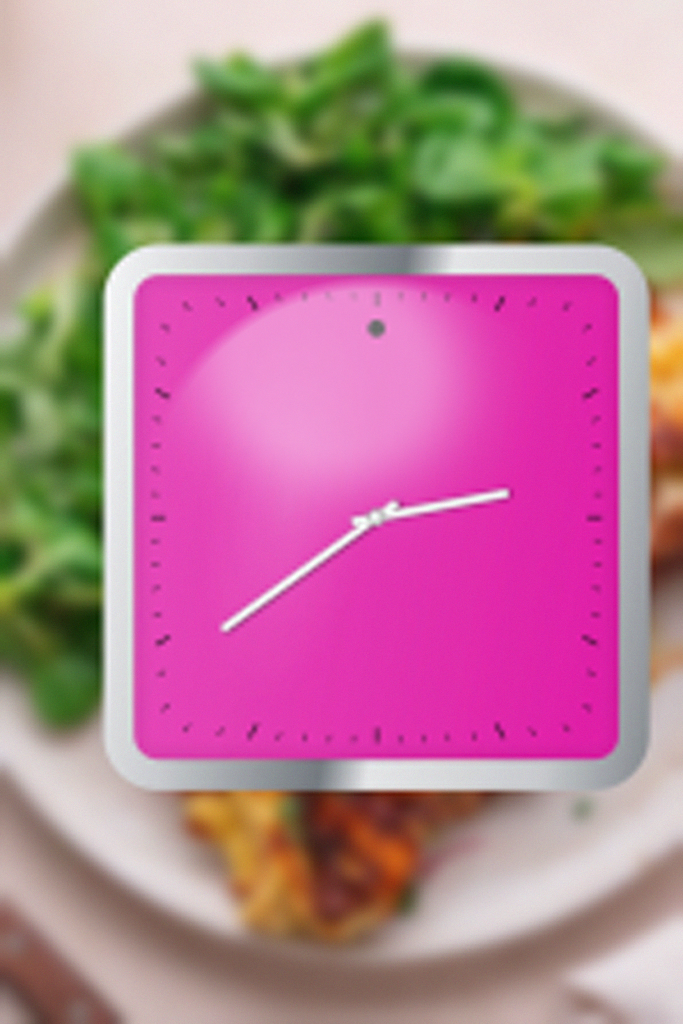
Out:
2.39
